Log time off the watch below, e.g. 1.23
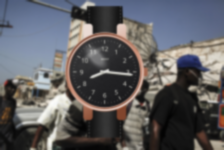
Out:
8.16
